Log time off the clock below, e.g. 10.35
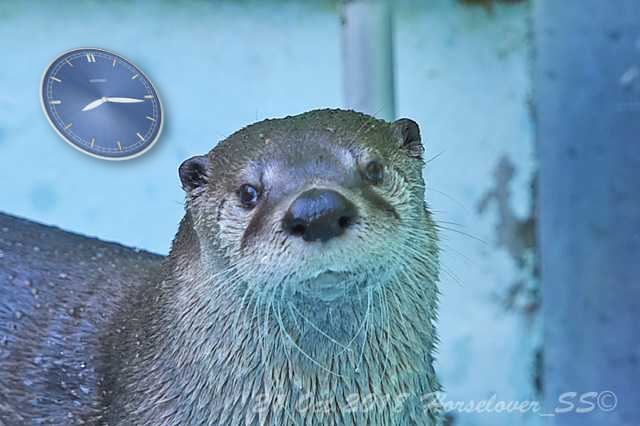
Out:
8.16
